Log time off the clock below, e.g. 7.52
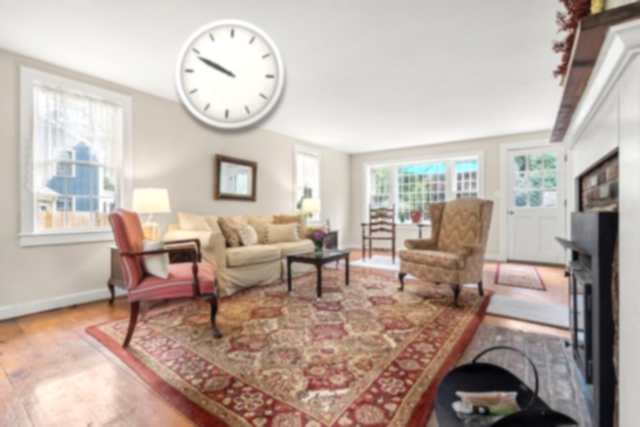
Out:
9.49
